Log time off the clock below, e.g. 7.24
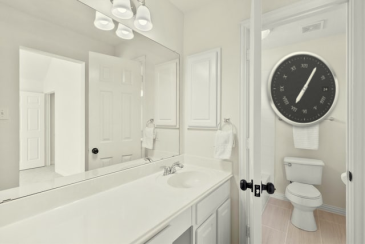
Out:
7.05
